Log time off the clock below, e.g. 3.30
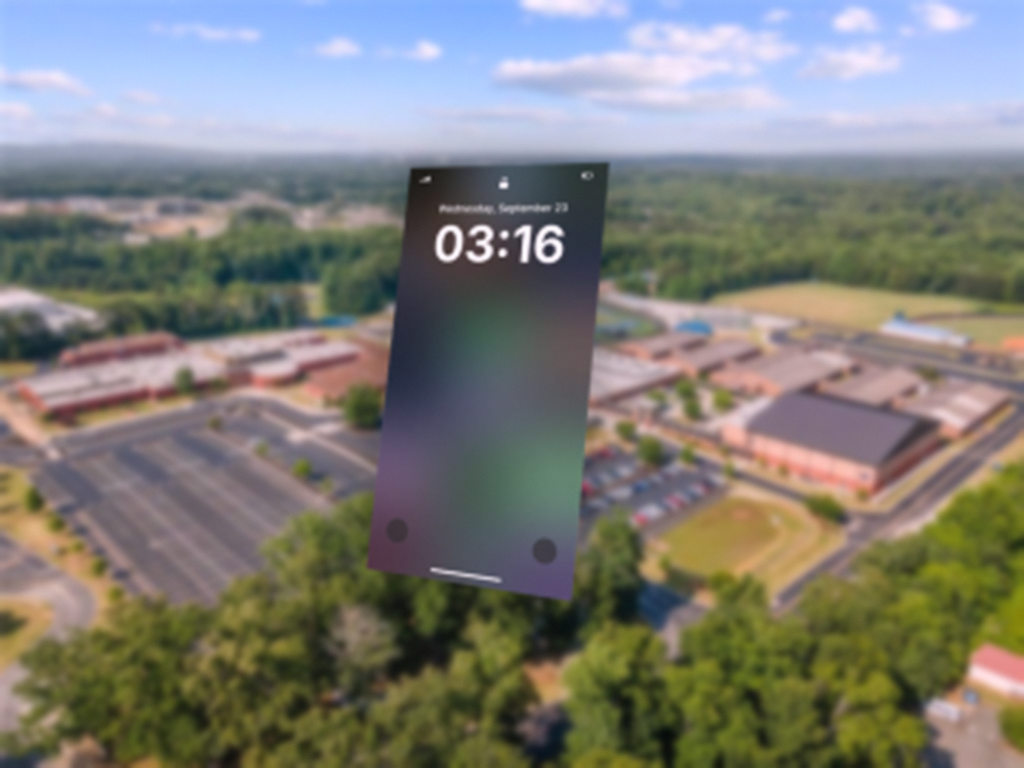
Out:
3.16
